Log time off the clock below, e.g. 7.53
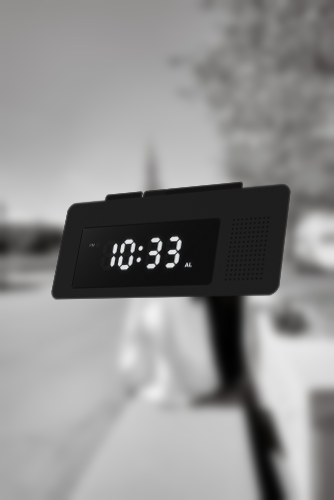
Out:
10.33
